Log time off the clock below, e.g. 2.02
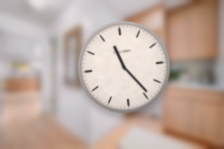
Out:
11.24
